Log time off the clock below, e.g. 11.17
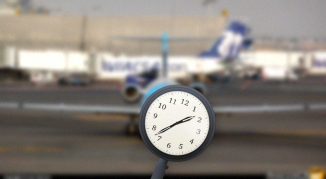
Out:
1.37
